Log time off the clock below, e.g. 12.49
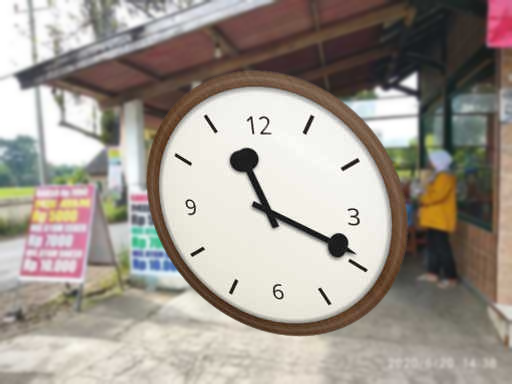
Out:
11.19
